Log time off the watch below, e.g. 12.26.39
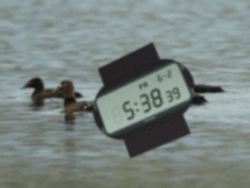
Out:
5.38.39
